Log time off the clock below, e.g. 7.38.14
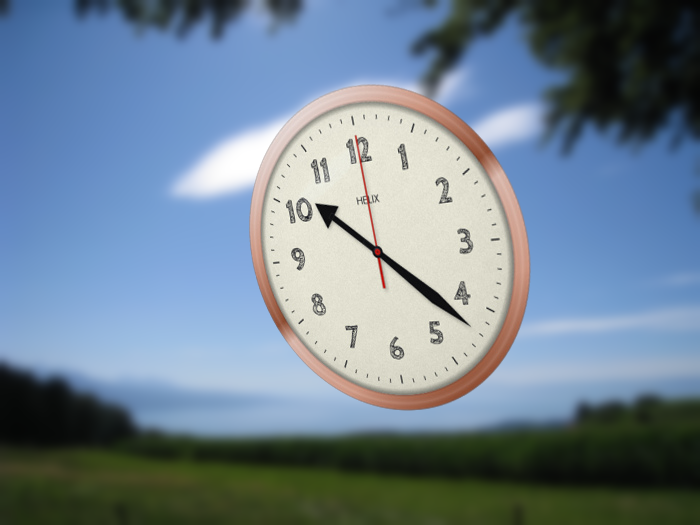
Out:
10.22.00
